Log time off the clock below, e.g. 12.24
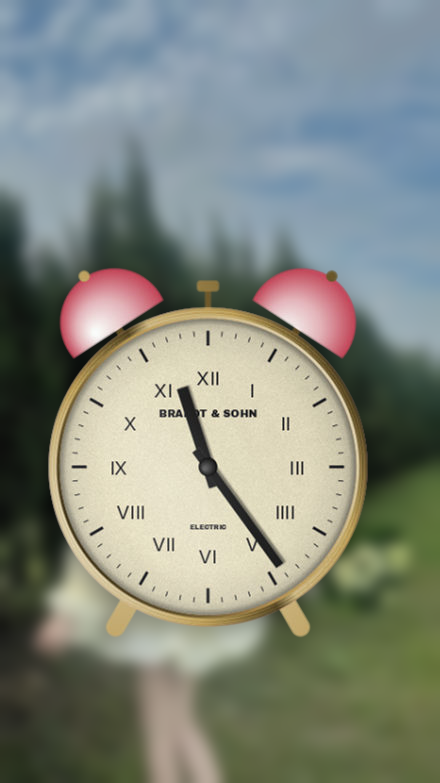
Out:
11.24
